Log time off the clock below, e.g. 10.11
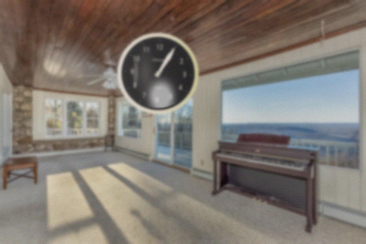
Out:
1.05
